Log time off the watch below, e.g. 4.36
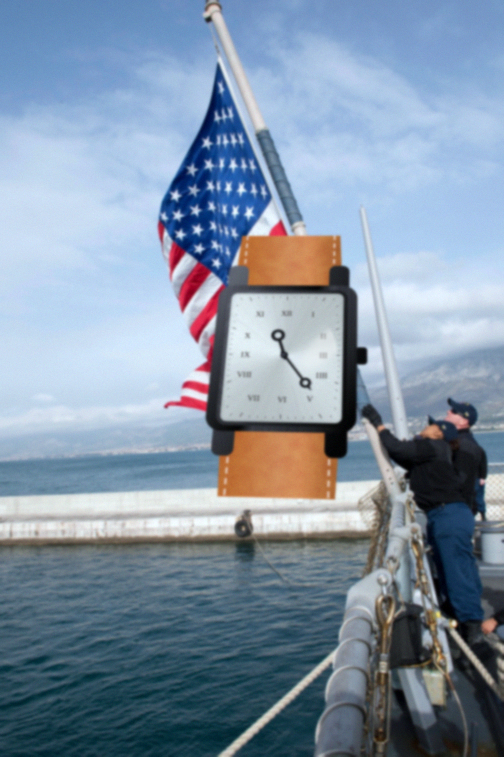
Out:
11.24
